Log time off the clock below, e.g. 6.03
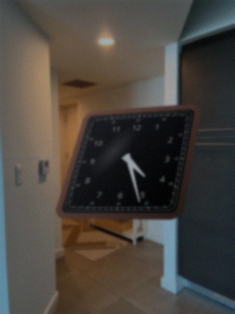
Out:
4.26
